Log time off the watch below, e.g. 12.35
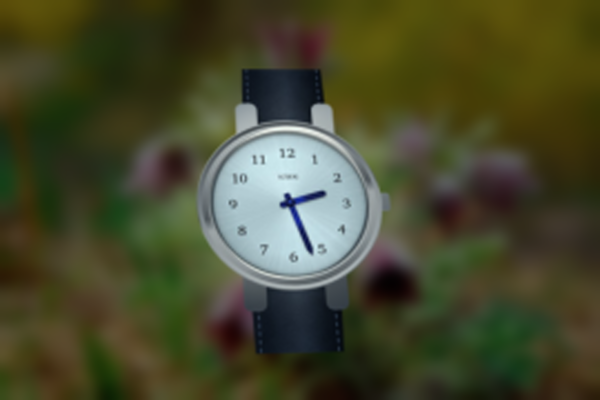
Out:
2.27
